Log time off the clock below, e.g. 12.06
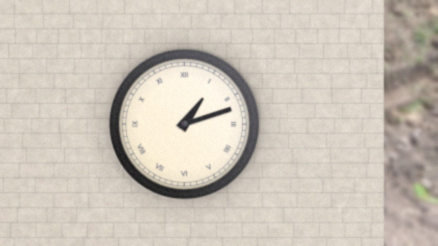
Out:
1.12
